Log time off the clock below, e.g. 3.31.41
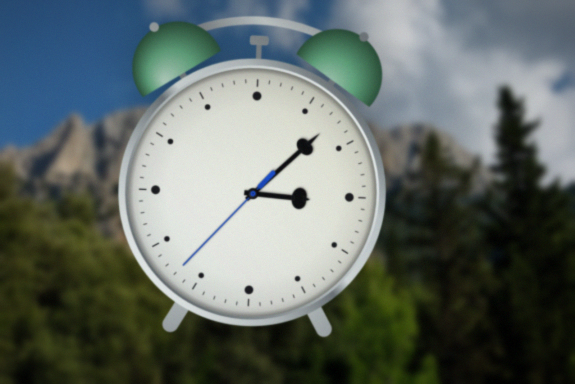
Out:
3.07.37
